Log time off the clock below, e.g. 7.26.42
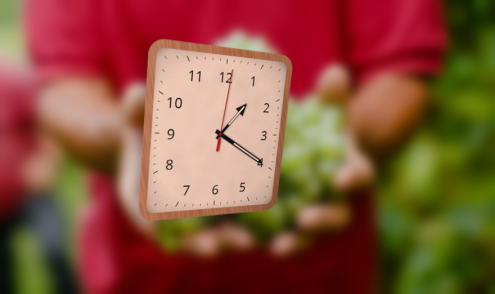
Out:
1.20.01
